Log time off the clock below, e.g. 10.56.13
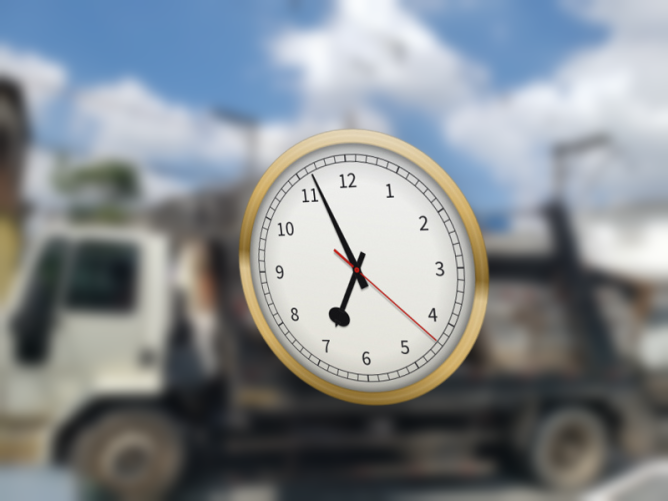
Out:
6.56.22
